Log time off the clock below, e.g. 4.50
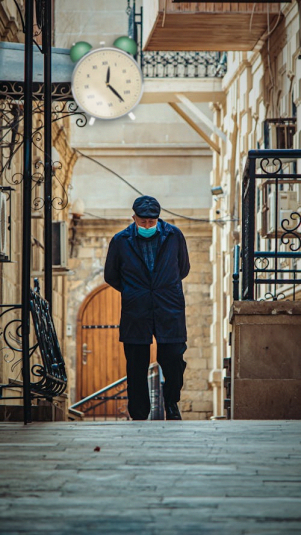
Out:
12.24
